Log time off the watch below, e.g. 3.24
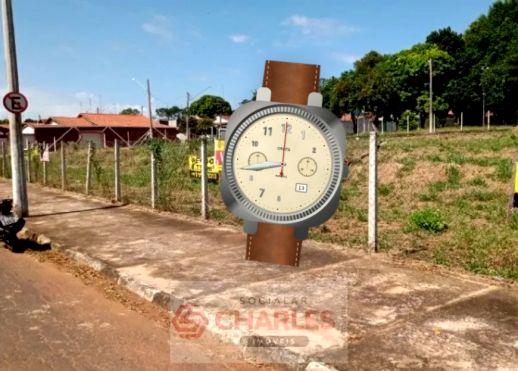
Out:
8.43
